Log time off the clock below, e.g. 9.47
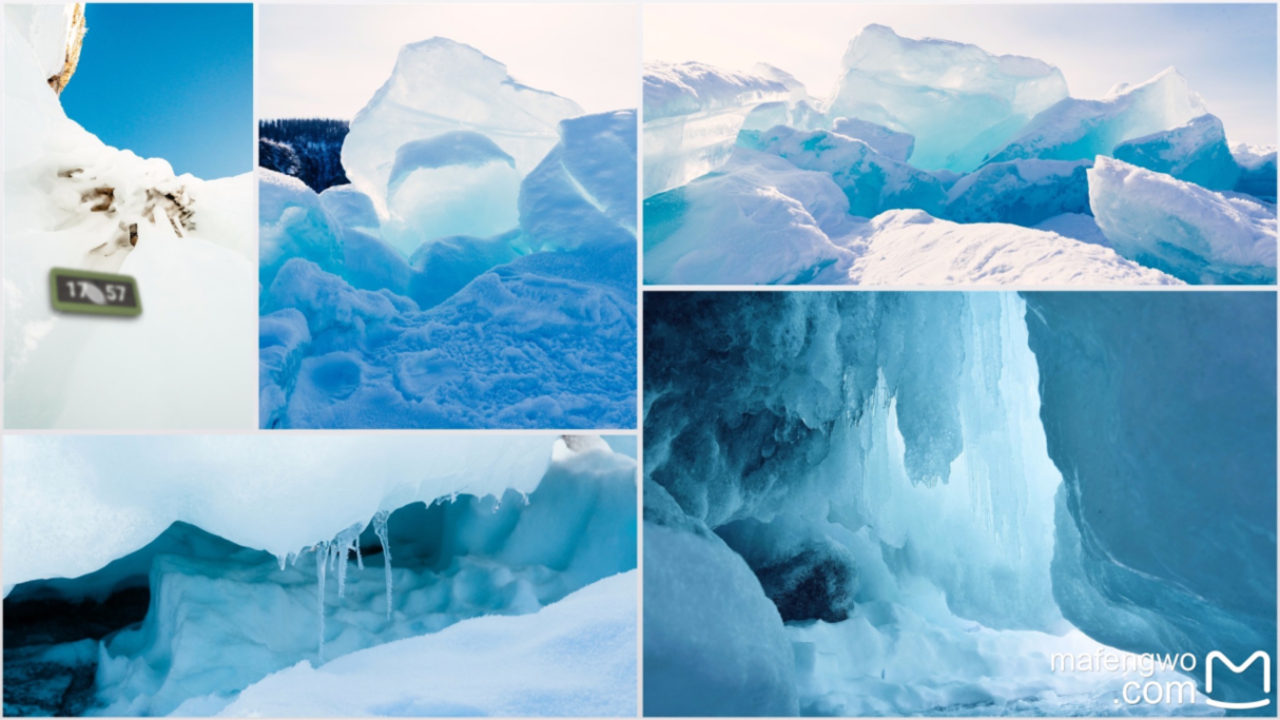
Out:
17.57
